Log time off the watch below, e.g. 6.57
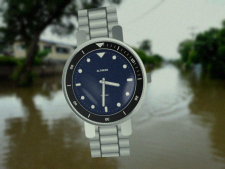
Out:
3.31
